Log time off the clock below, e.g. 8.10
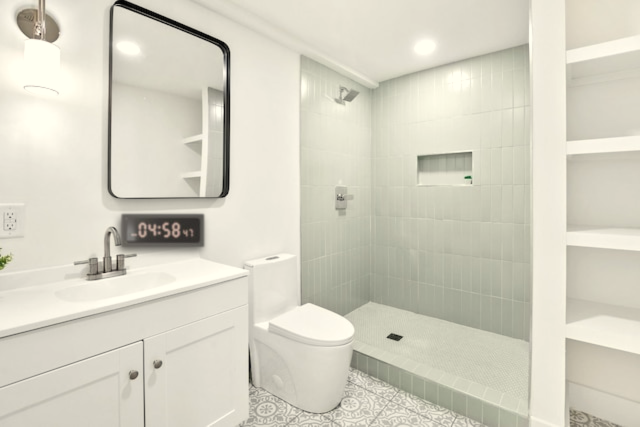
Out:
4.58
